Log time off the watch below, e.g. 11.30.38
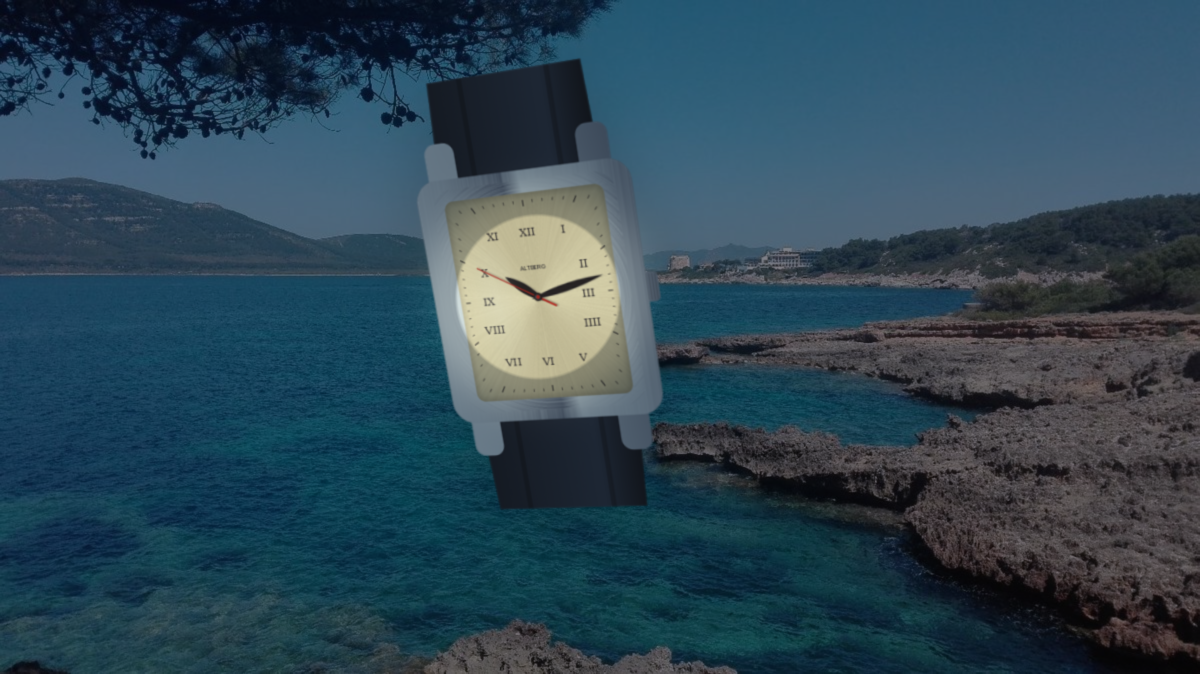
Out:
10.12.50
